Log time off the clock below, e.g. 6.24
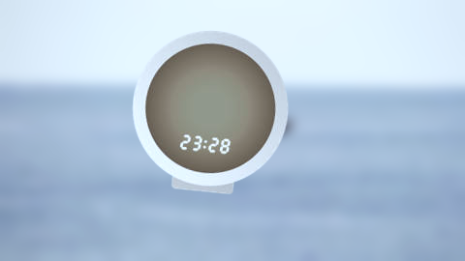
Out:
23.28
